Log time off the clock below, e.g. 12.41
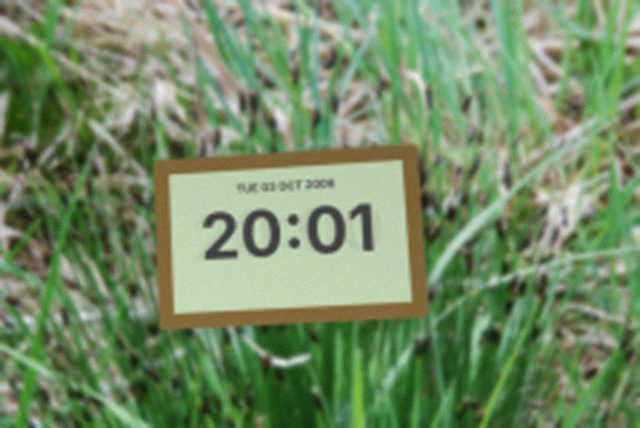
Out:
20.01
